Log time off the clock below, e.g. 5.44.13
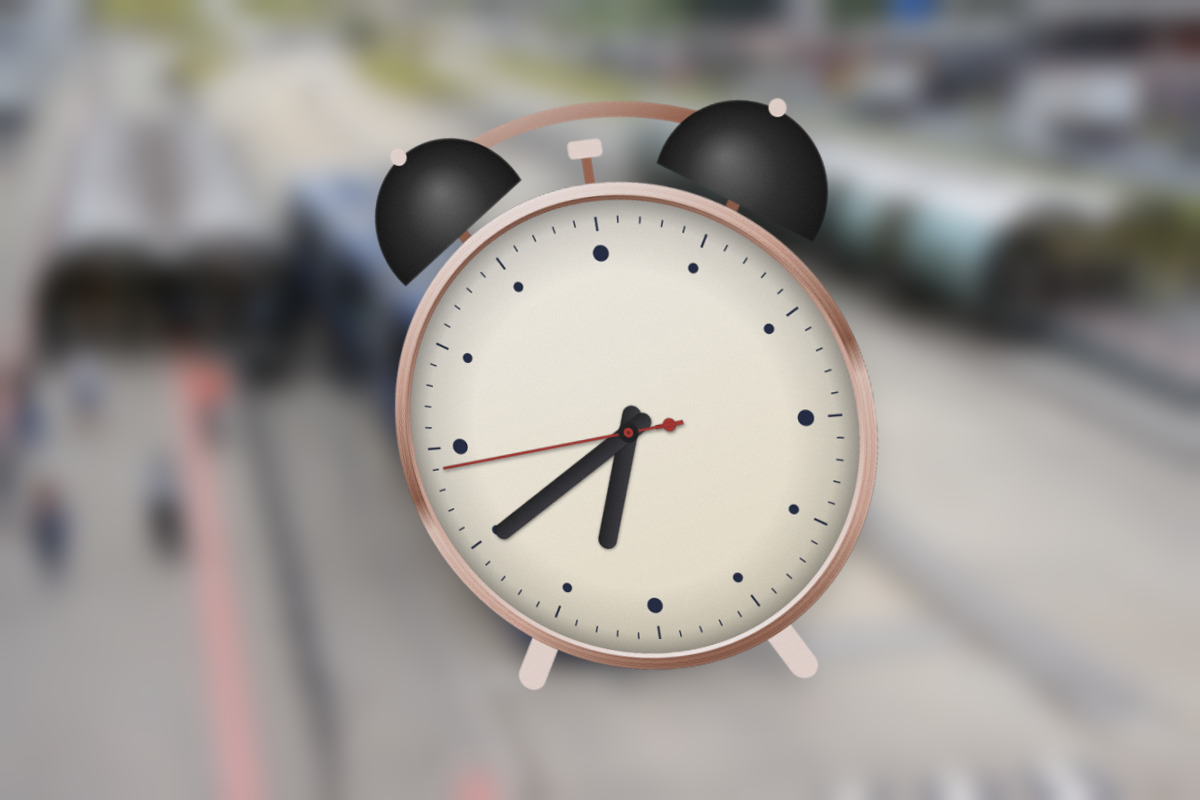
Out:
6.39.44
